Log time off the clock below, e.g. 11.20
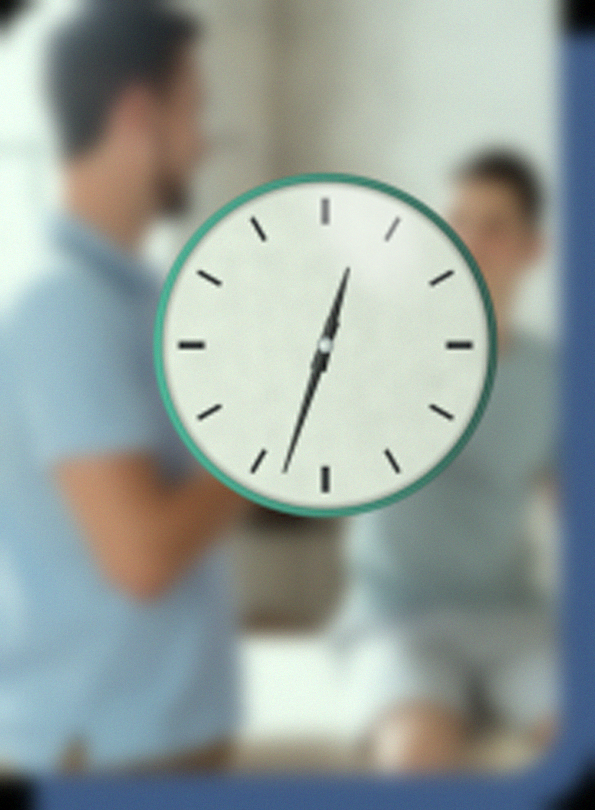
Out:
12.33
